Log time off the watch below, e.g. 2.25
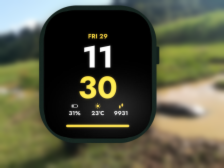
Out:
11.30
